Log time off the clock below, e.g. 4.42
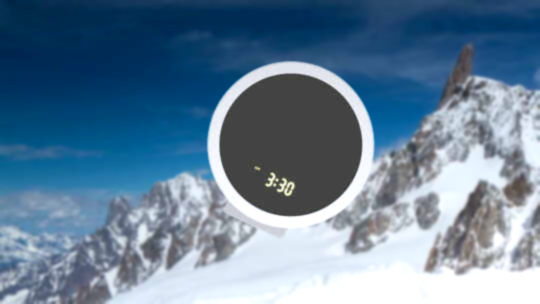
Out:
3.30
